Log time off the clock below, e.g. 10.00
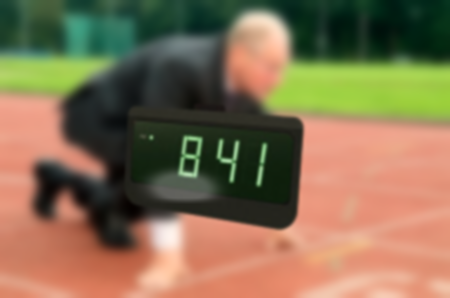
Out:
8.41
